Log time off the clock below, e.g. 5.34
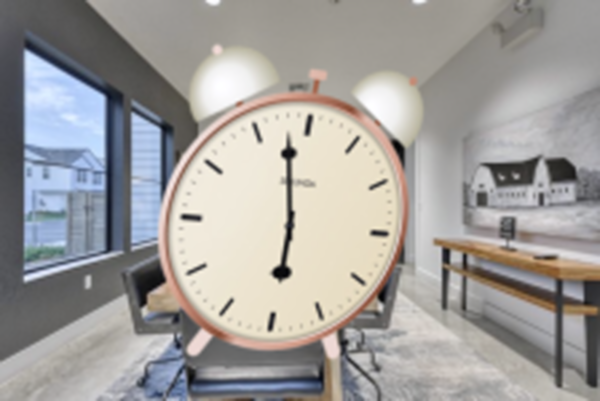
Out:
5.58
